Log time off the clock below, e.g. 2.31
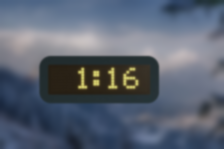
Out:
1.16
